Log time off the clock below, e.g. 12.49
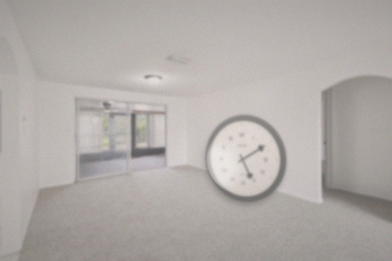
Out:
5.10
